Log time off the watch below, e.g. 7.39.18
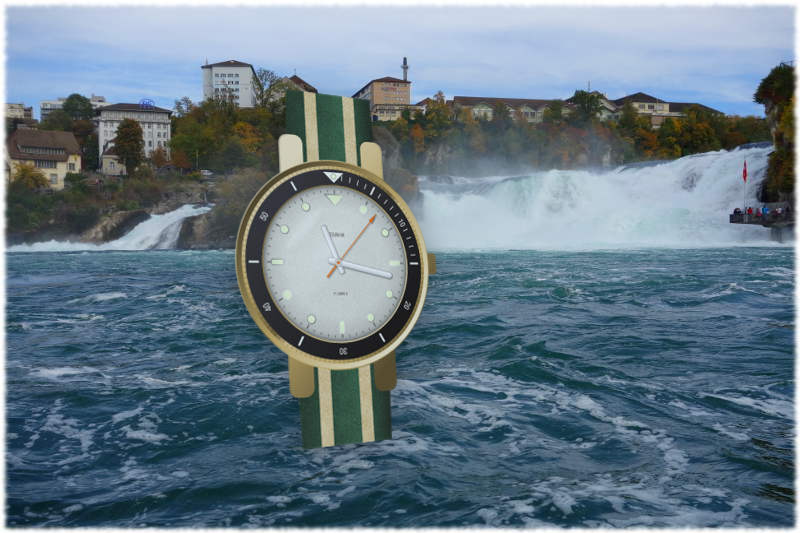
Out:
11.17.07
